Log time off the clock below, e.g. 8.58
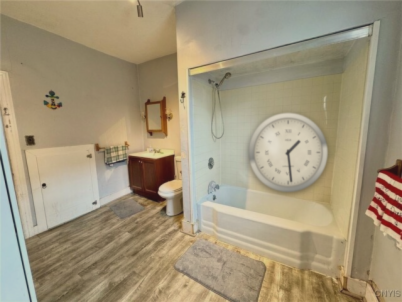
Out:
1.29
